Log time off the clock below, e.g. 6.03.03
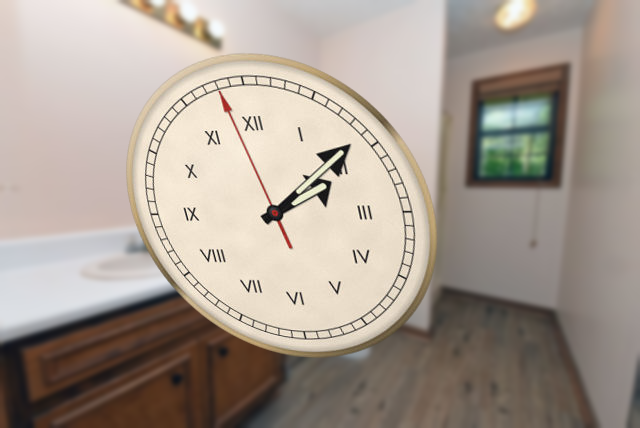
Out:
2.08.58
